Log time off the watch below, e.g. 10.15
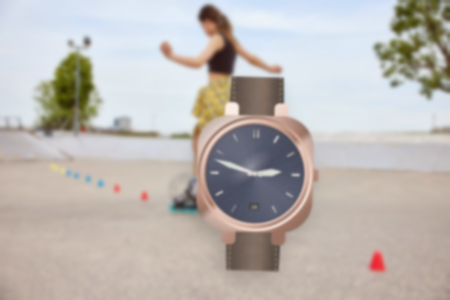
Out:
2.48
